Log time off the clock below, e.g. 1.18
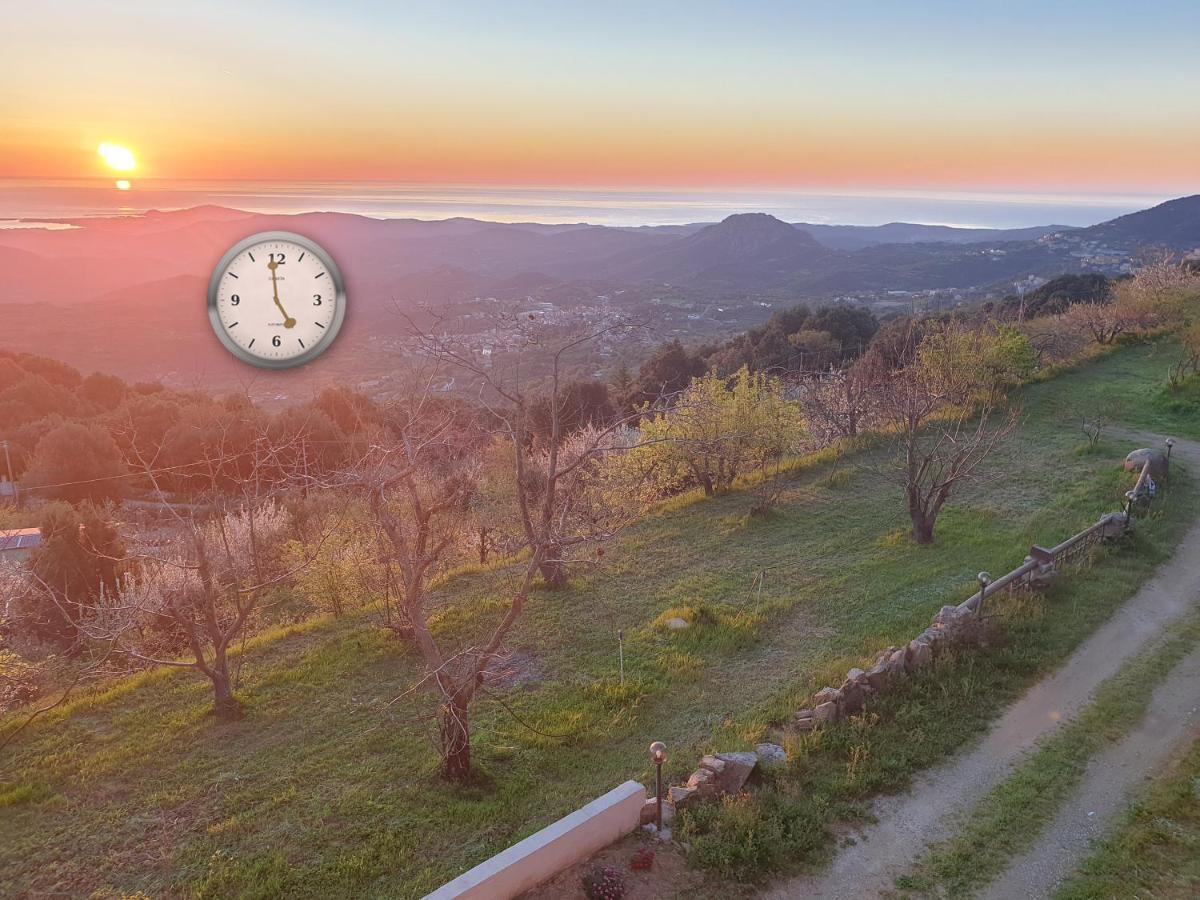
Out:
4.59
